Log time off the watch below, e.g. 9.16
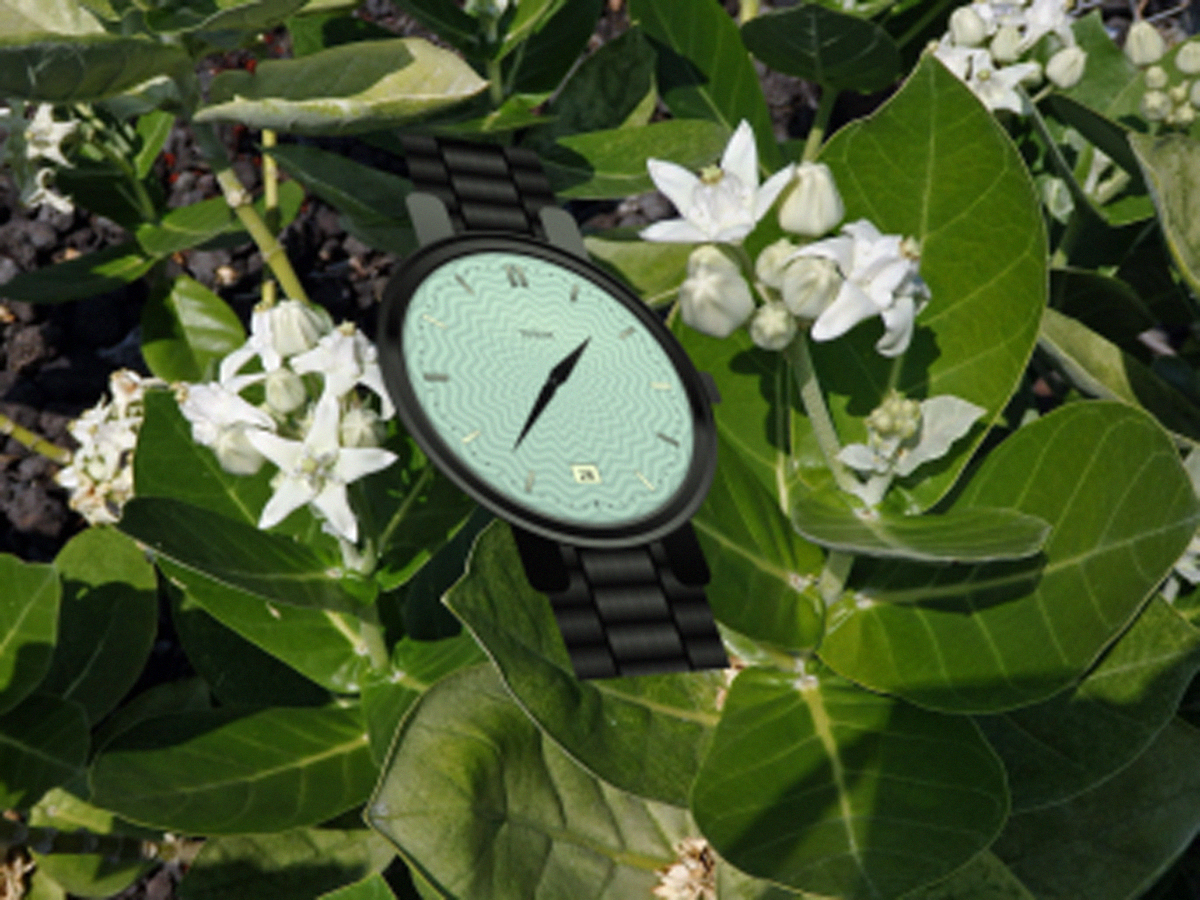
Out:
1.37
